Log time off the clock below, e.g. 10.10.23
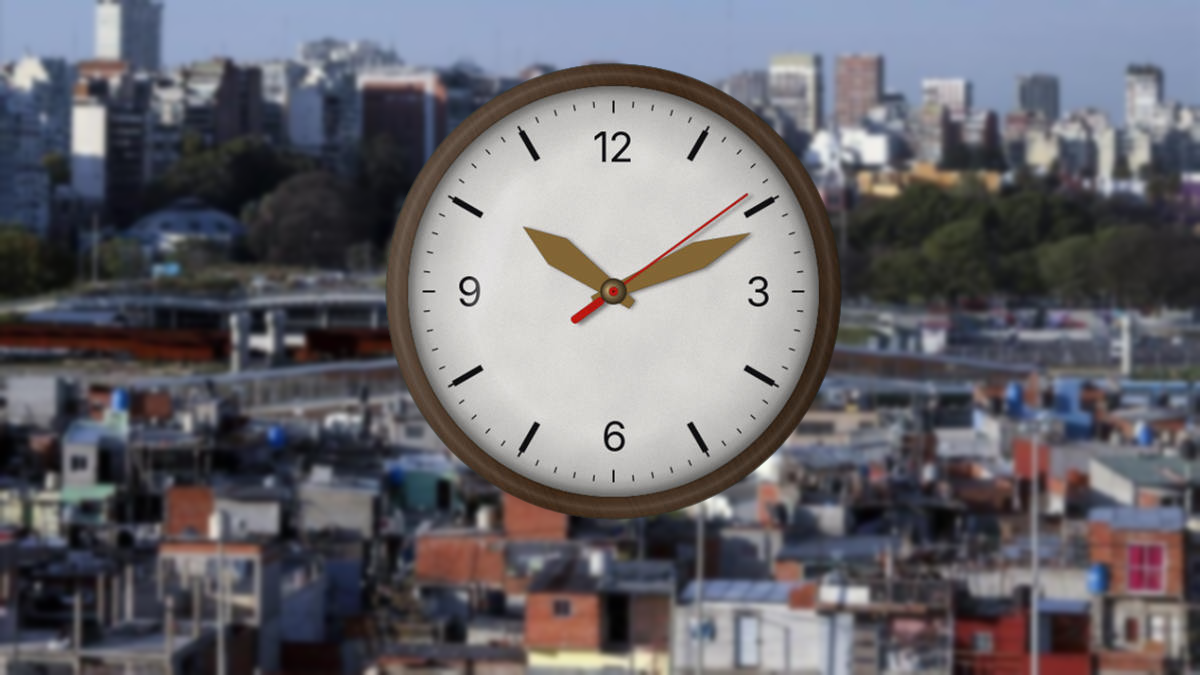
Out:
10.11.09
